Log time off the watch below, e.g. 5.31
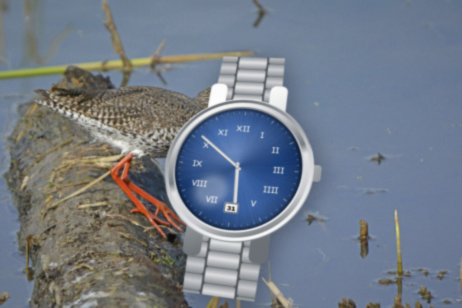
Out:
5.51
